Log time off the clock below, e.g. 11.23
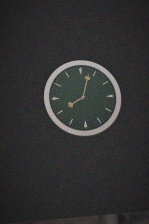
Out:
8.03
